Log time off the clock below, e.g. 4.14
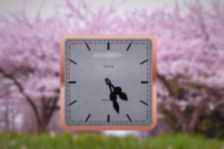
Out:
4.27
